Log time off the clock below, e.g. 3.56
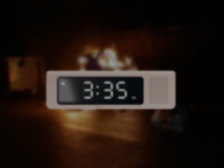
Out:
3.35
